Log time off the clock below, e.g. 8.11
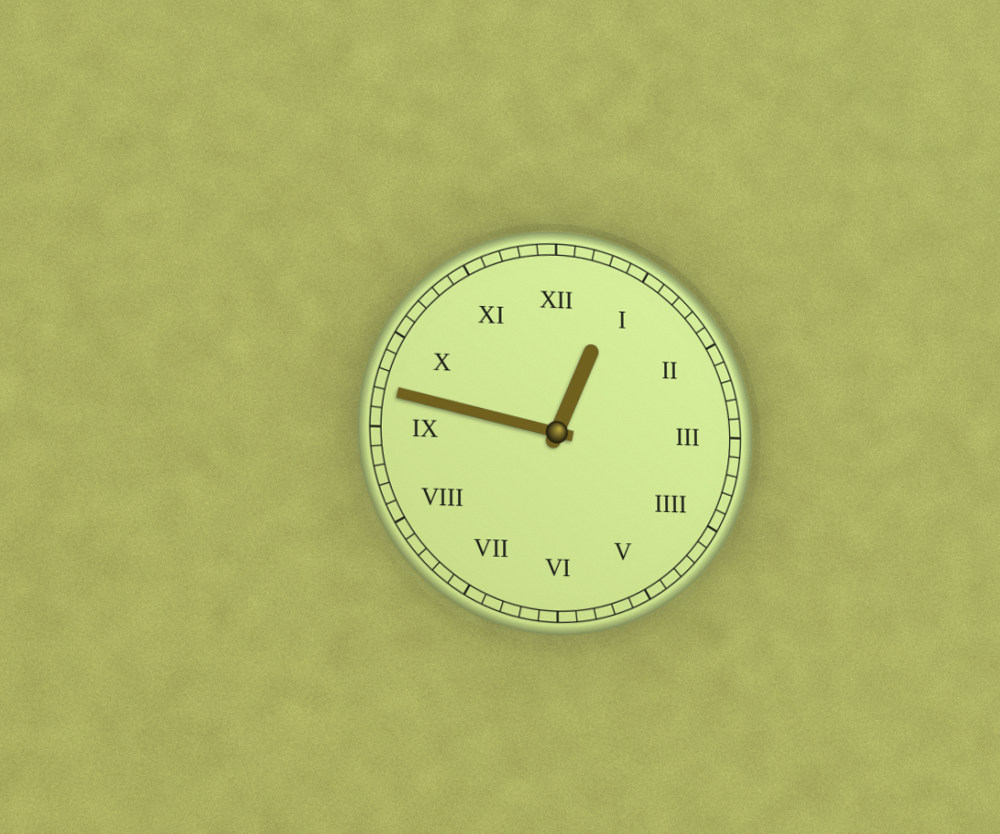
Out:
12.47
